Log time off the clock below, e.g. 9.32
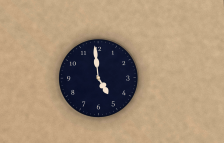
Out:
4.59
